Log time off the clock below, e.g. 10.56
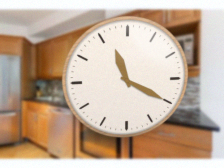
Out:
11.20
